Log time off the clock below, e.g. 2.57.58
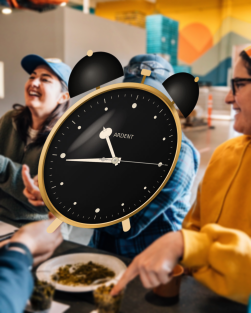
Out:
10.44.15
